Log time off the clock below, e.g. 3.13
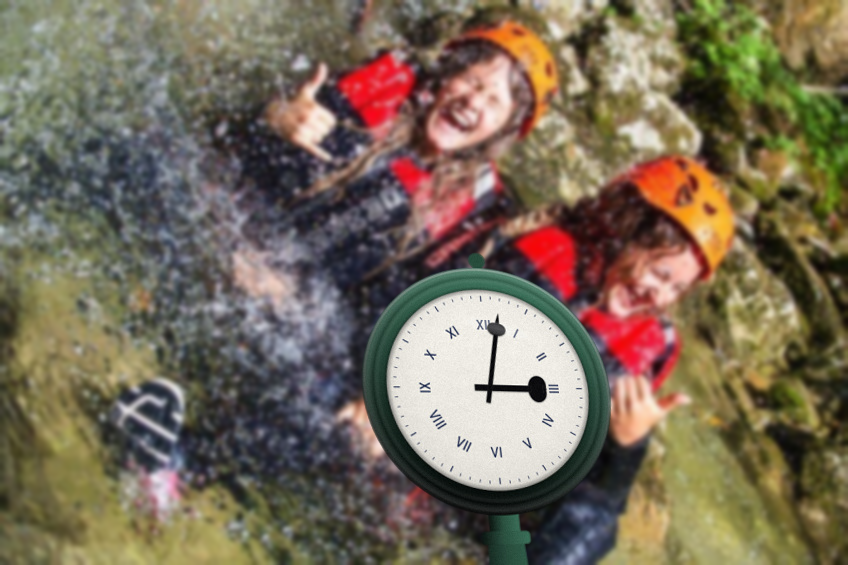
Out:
3.02
